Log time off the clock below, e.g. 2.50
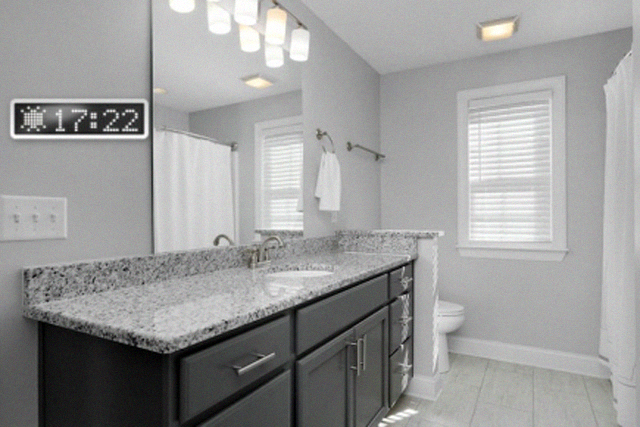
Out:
17.22
